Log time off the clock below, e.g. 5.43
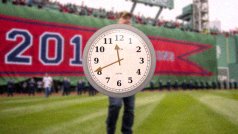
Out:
11.41
